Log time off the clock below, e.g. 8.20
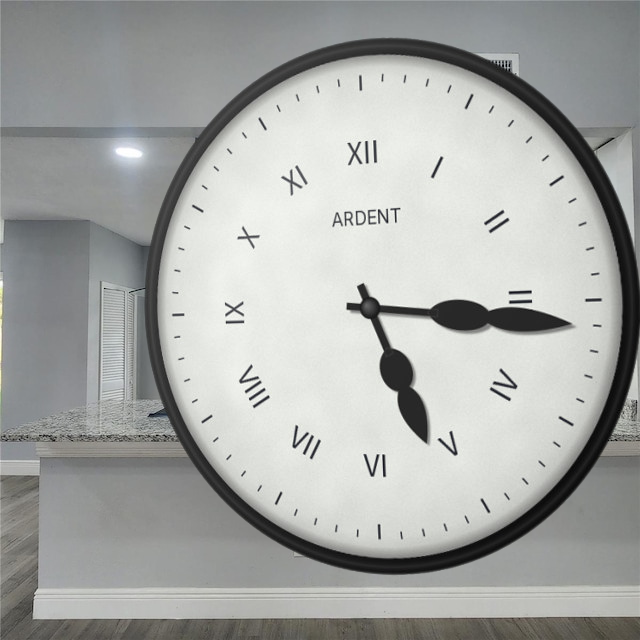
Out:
5.16
